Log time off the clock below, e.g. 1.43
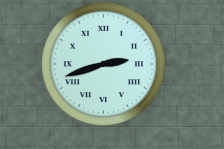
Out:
2.42
